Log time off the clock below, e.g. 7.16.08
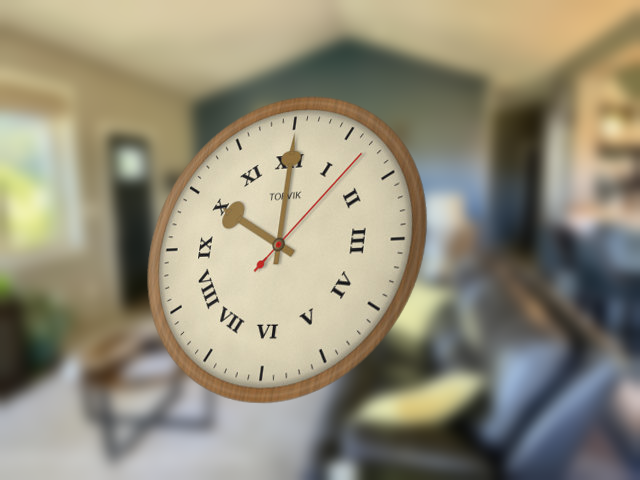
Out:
10.00.07
